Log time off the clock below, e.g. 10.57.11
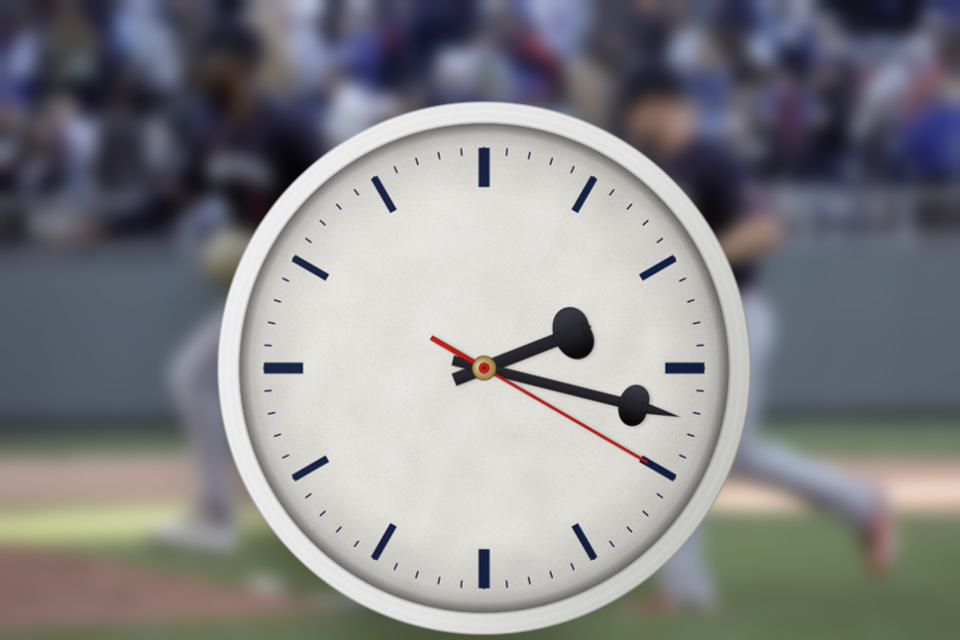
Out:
2.17.20
